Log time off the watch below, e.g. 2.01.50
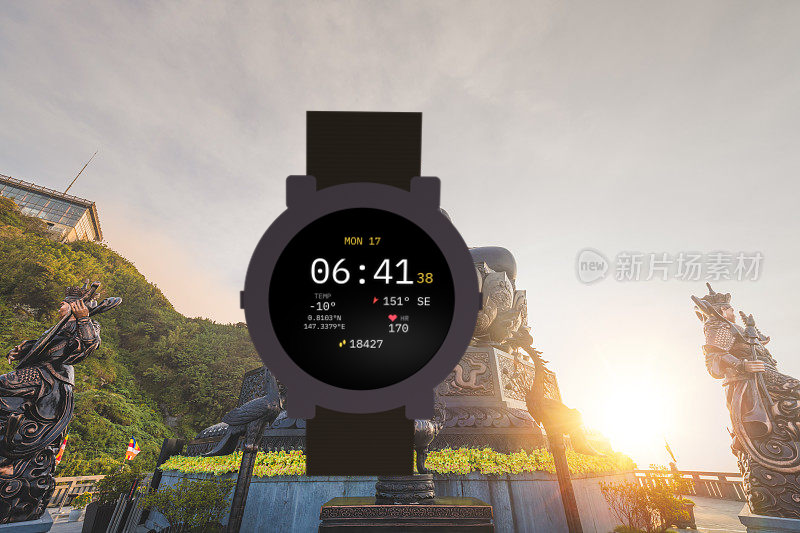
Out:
6.41.38
